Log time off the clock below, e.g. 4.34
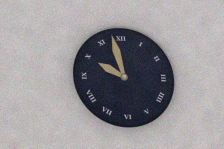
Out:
9.58
